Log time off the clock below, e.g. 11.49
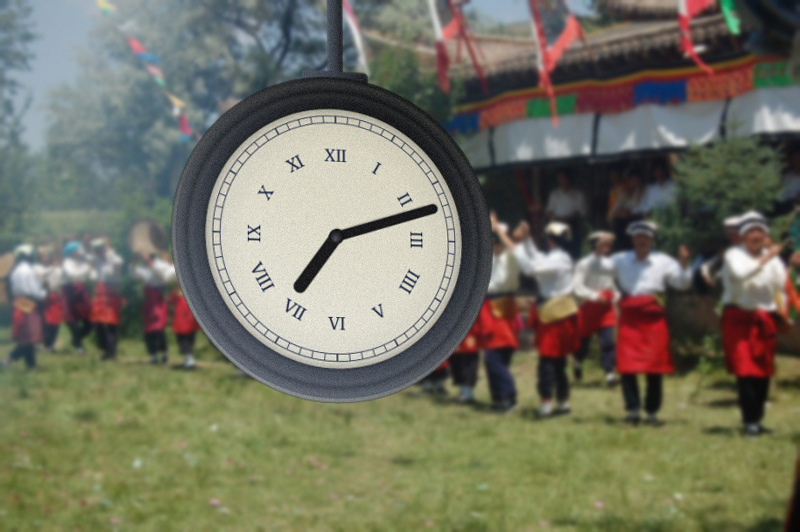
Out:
7.12
